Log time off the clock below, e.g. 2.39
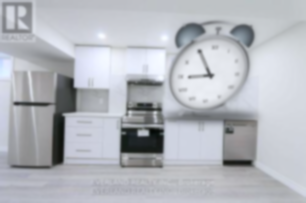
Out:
8.55
